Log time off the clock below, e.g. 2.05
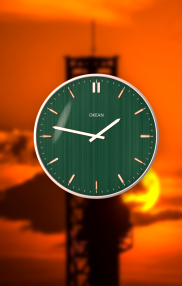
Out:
1.47
